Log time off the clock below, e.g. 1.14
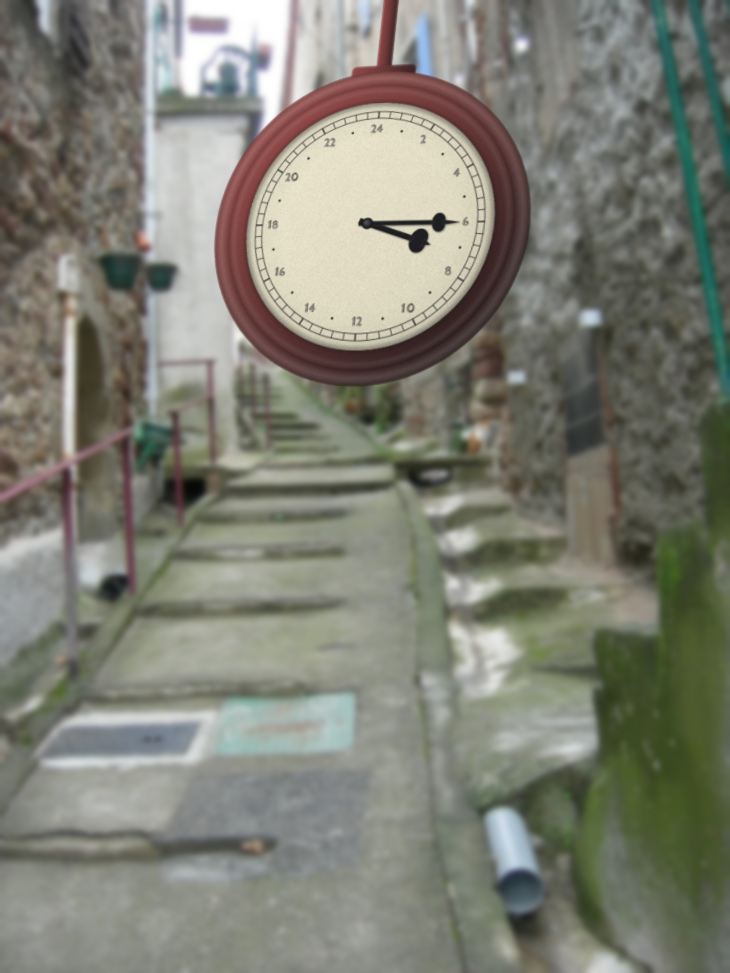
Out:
7.15
